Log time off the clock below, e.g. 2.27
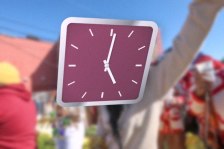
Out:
5.01
